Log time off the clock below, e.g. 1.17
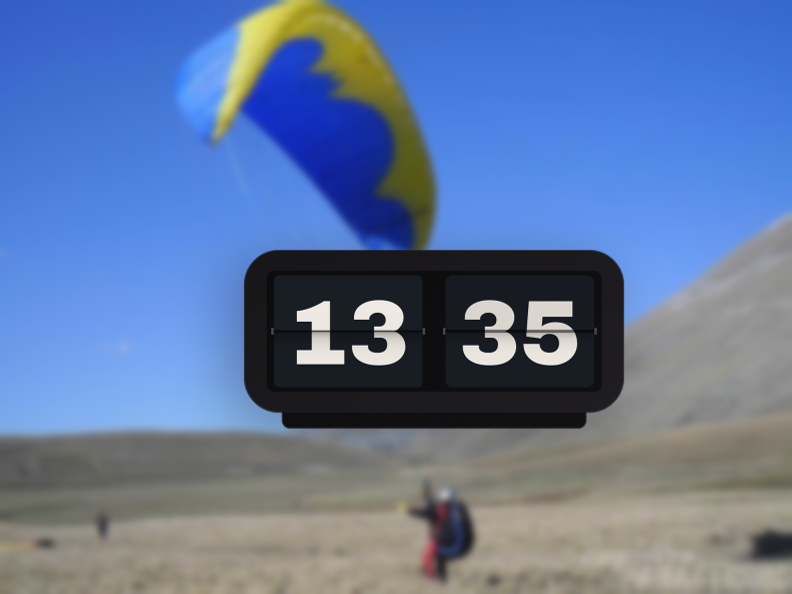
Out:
13.35
